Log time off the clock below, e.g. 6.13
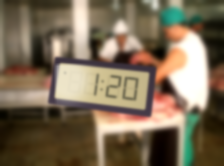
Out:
1.20
